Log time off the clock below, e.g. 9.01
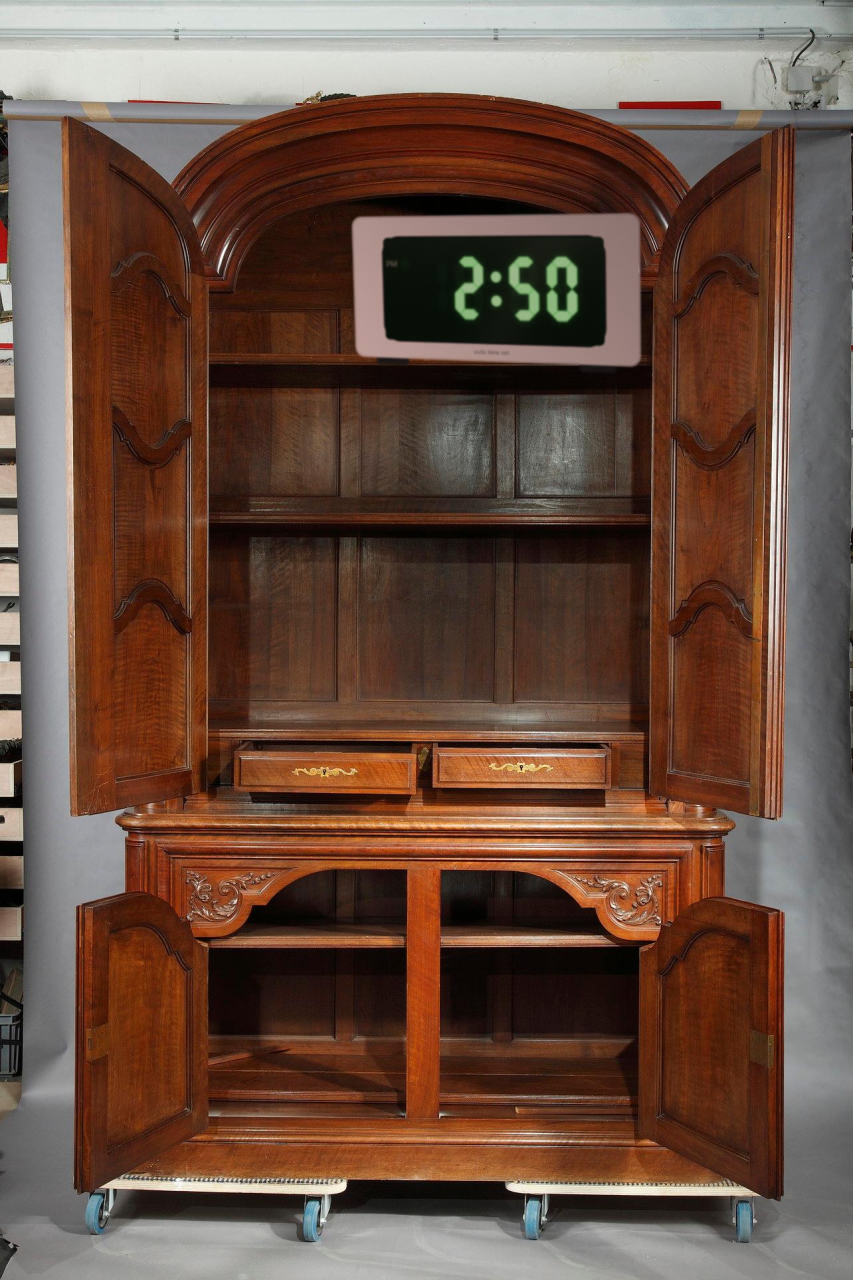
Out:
2.50
